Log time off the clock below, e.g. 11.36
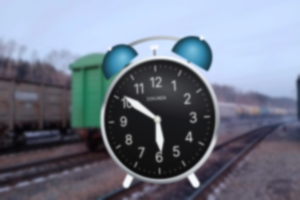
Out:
5.51
